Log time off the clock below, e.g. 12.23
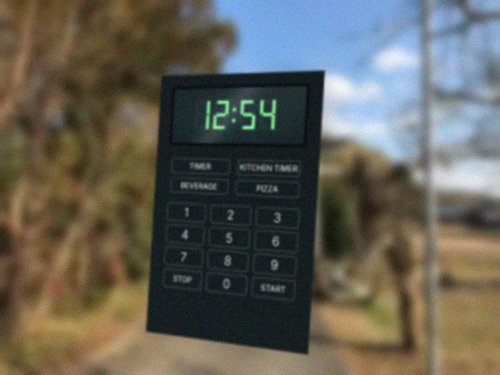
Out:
12.54
